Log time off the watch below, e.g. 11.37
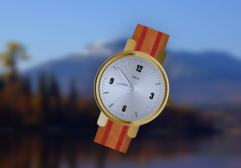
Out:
8.51
